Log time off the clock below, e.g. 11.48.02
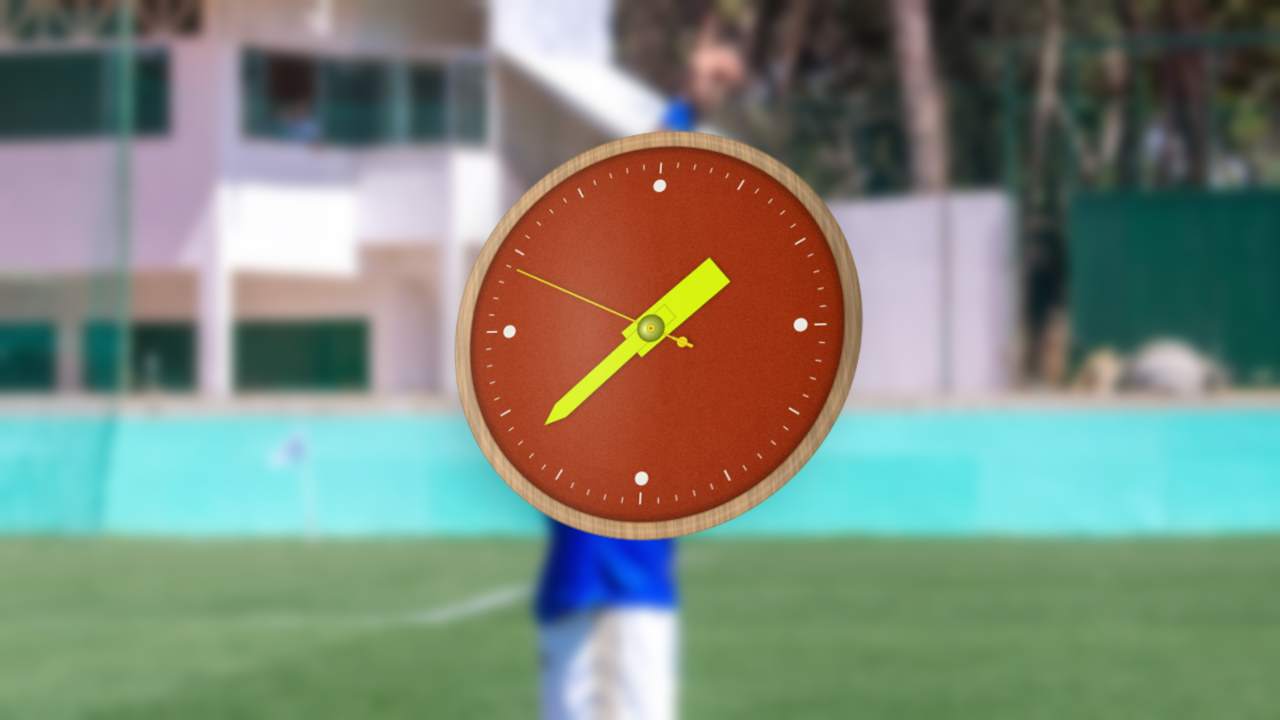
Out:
1.37.49
